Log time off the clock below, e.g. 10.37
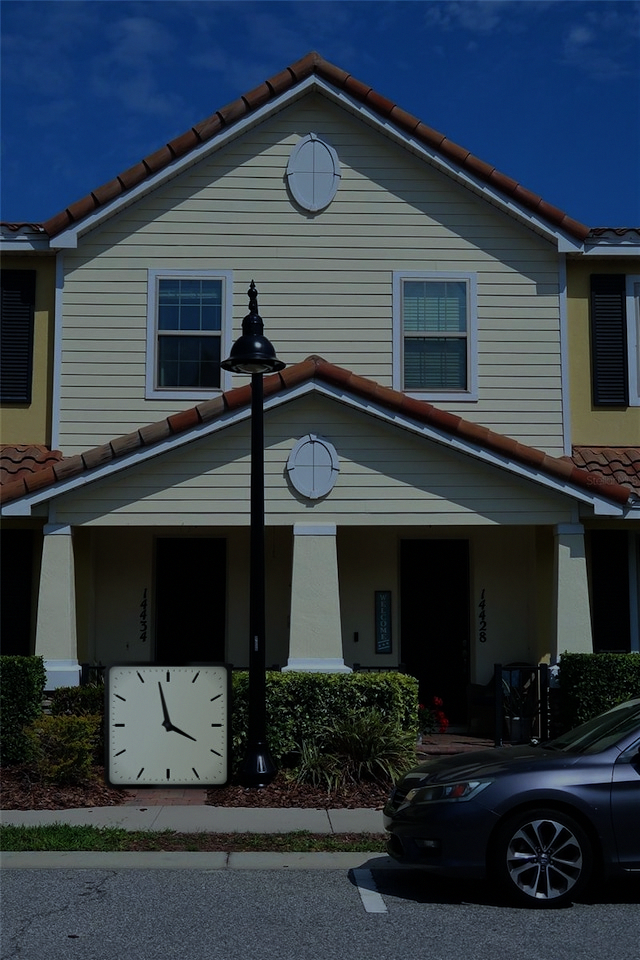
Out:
3.58
